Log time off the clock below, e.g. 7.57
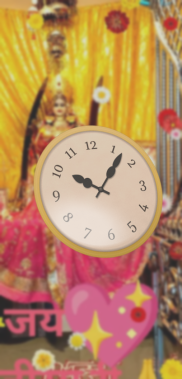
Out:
10.07
